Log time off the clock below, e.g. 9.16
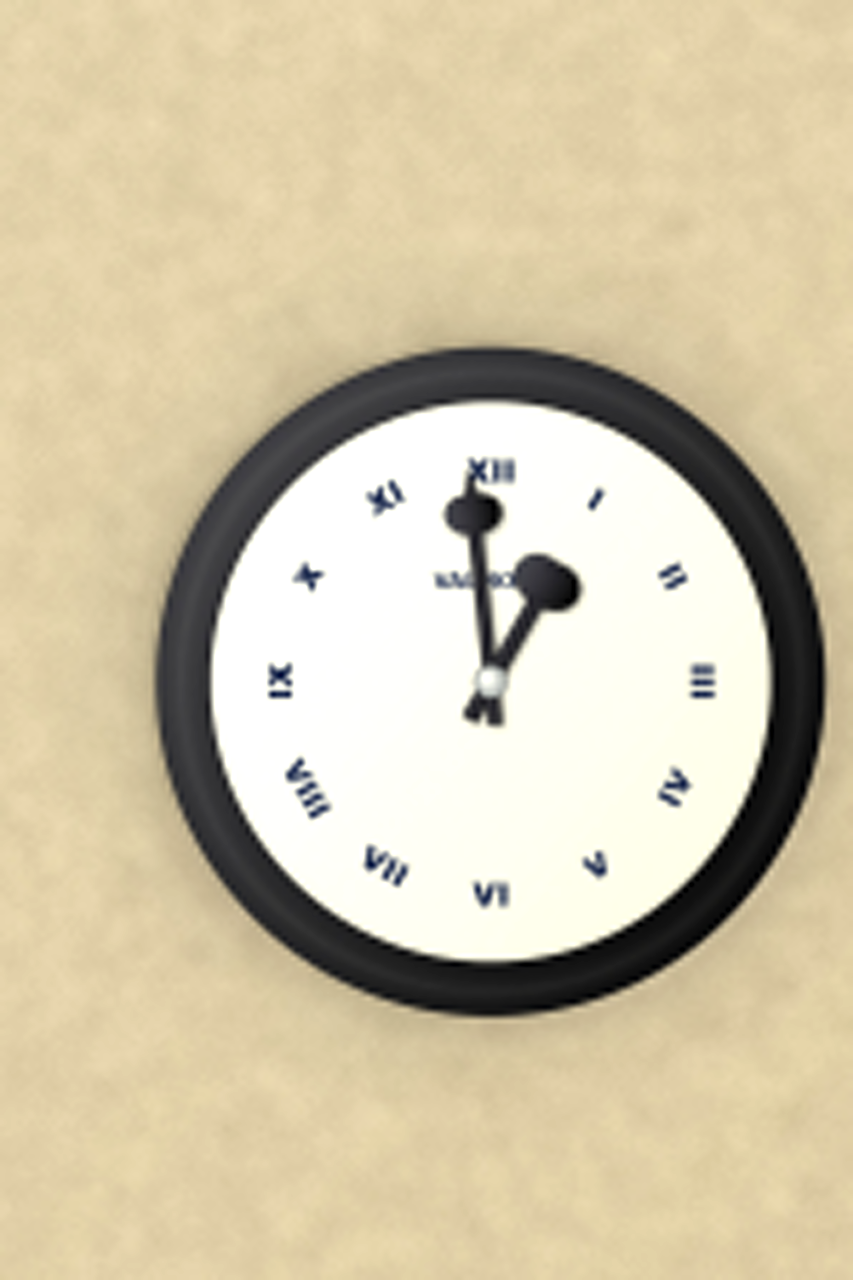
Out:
12.59
